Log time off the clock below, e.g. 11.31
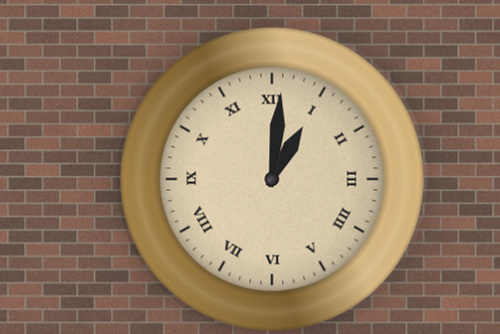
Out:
1.01
